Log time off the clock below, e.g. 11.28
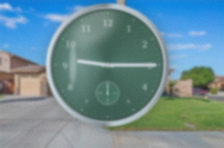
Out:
9.15
